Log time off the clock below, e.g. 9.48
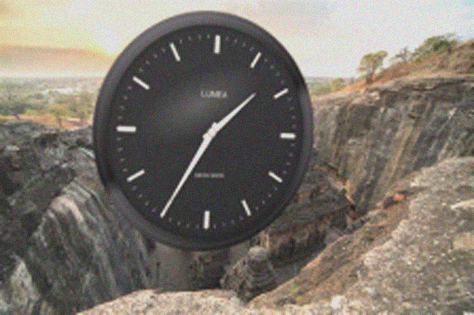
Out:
1.35
